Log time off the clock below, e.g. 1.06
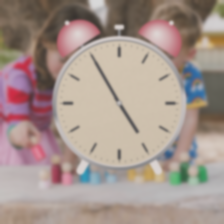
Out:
4.55
